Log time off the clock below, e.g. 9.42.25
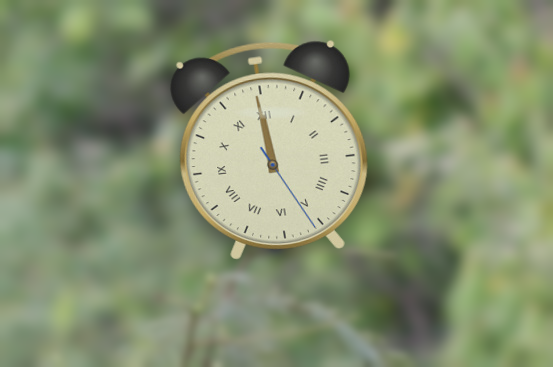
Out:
11.59.26
